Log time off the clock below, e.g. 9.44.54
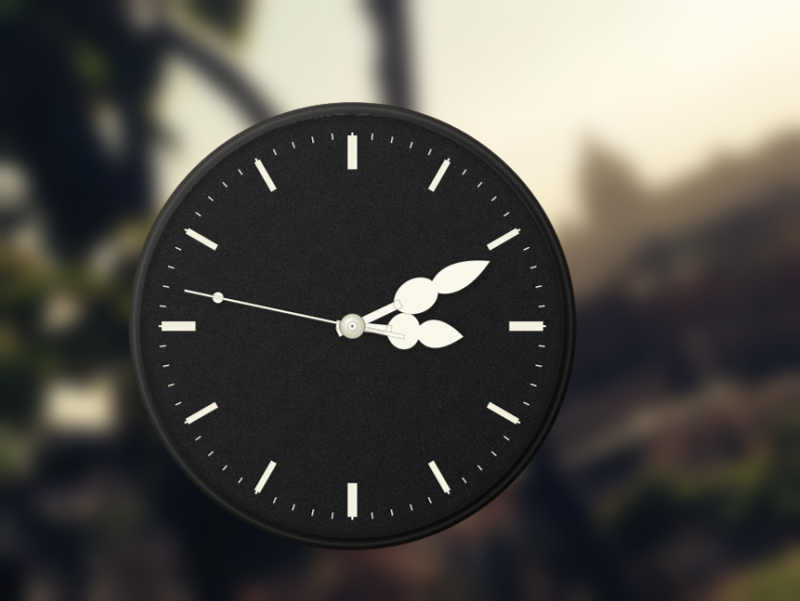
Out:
3.10.47
